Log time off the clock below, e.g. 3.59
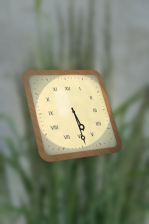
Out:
5.29
